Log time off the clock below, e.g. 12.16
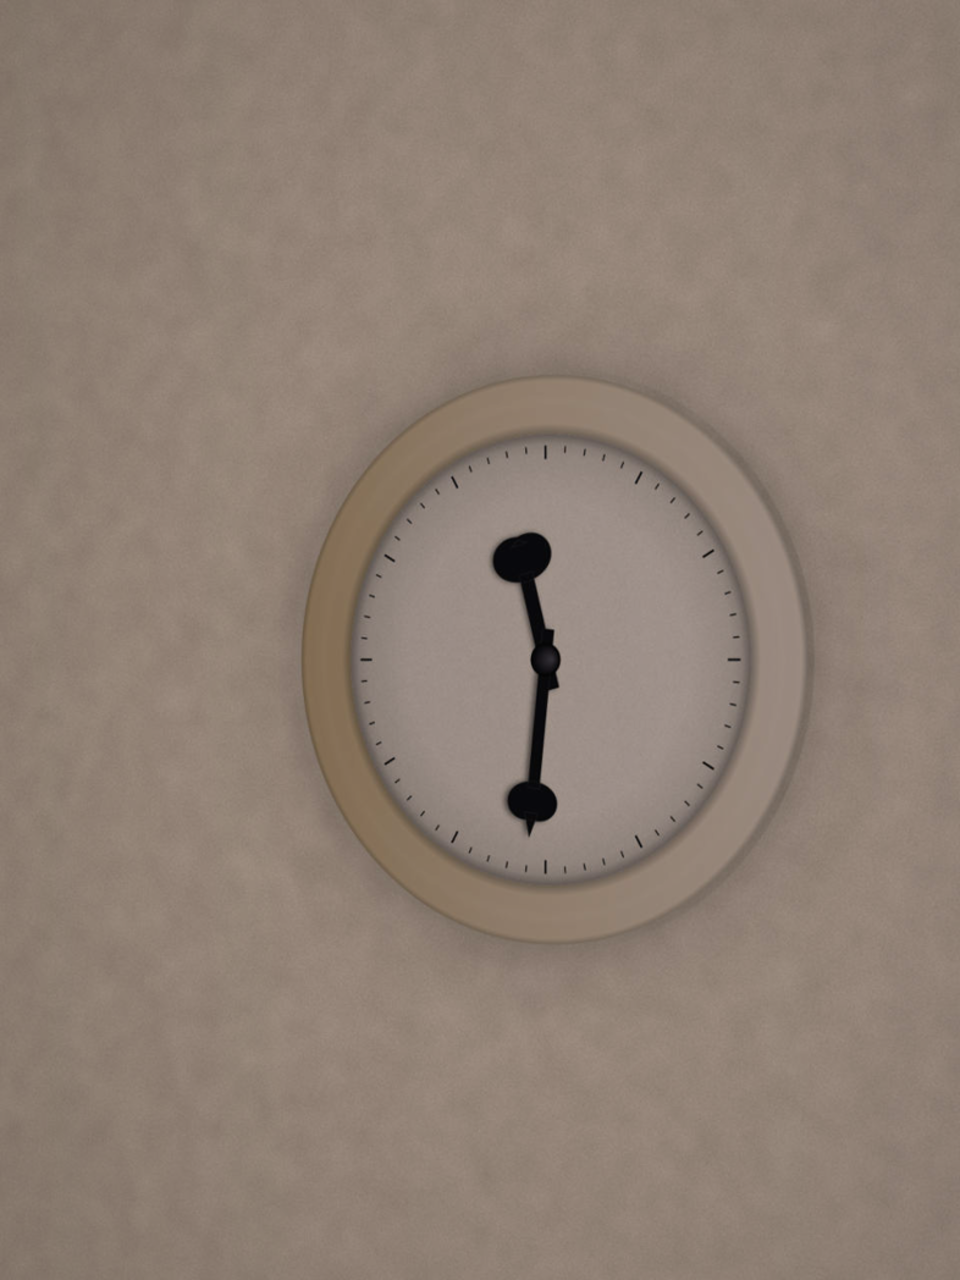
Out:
11.31
